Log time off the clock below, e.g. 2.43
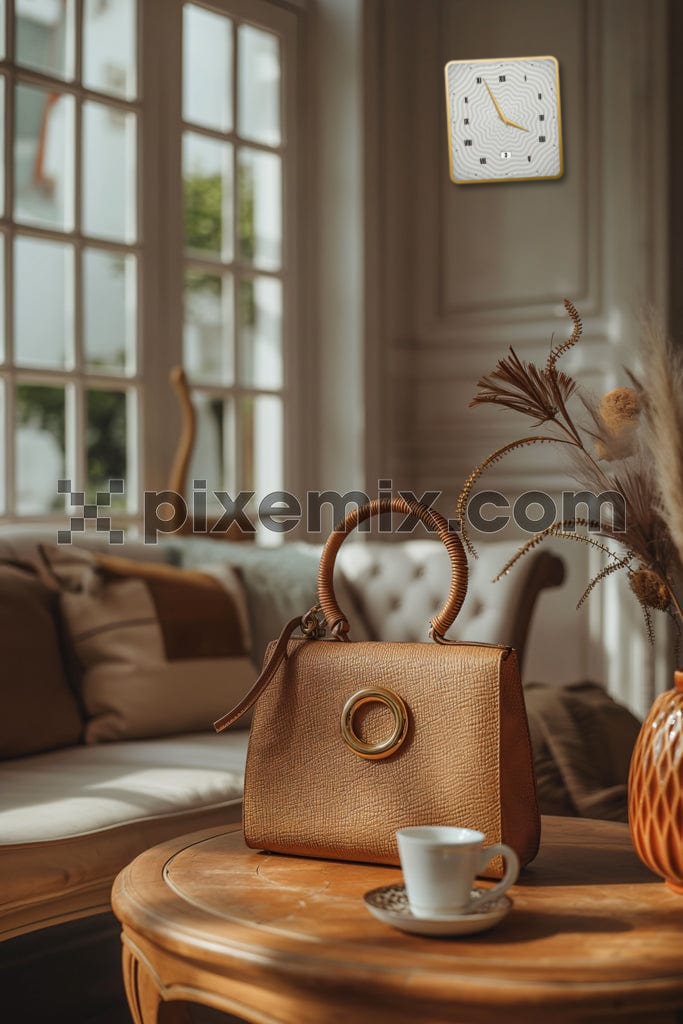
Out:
3.56
